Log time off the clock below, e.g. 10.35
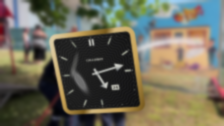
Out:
5.13
